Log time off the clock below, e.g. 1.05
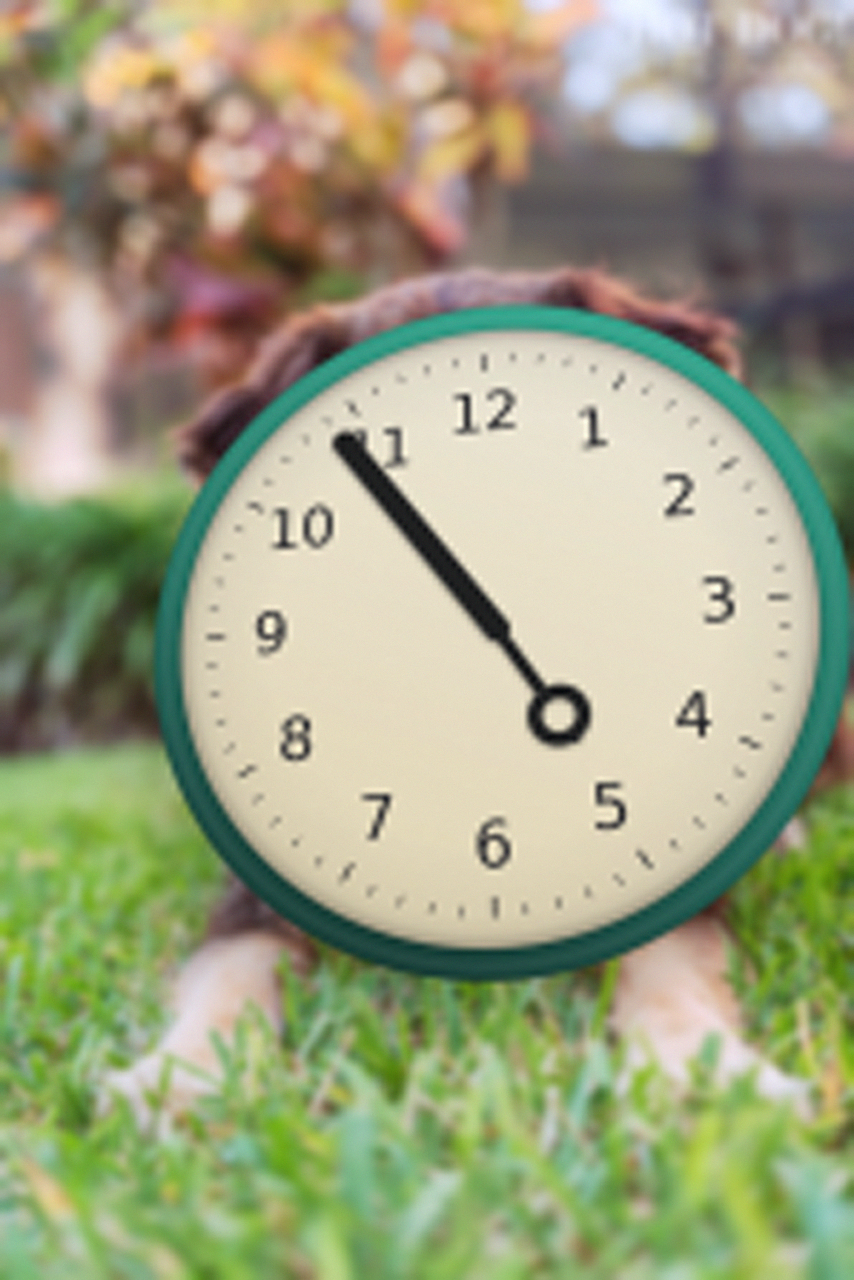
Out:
4.54
